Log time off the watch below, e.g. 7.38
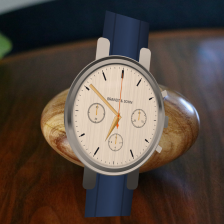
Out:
6.51
